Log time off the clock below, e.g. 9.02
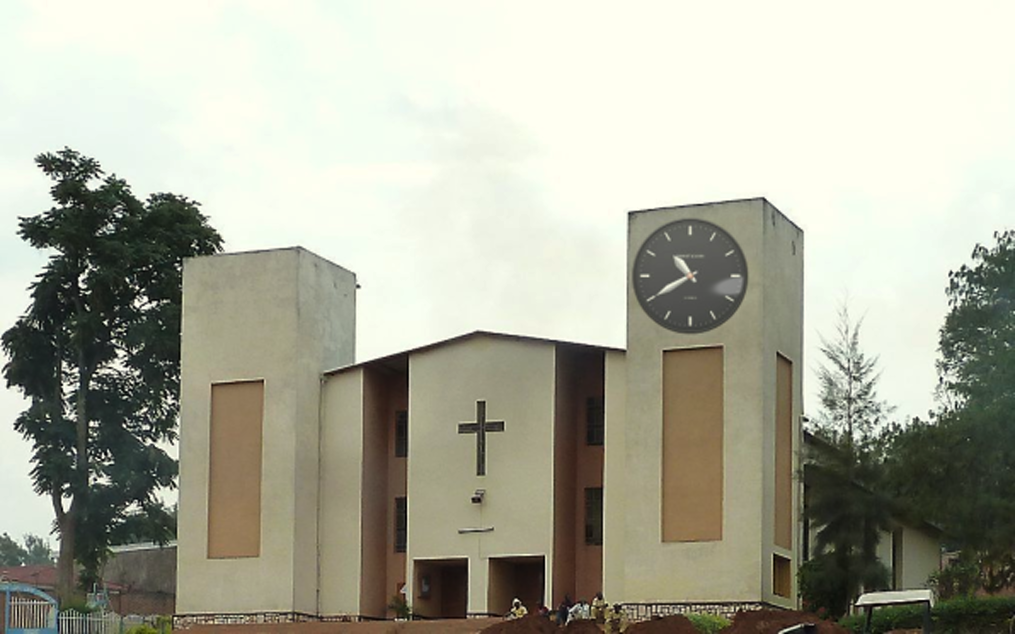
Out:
10.40
